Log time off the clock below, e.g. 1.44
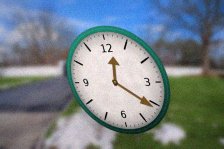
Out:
12.21
